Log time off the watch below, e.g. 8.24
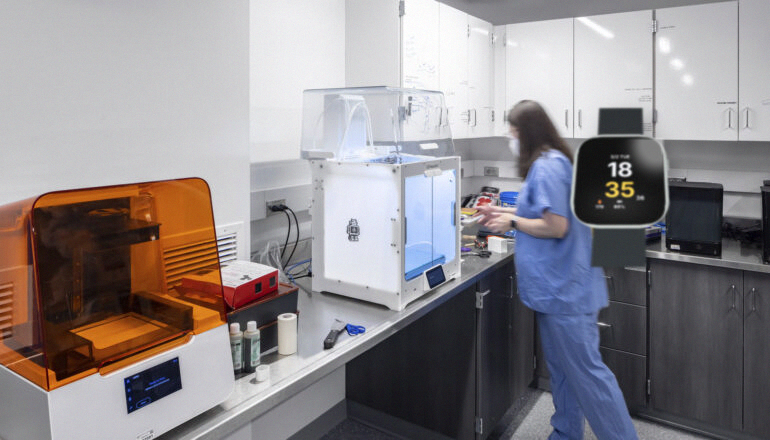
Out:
18.35
